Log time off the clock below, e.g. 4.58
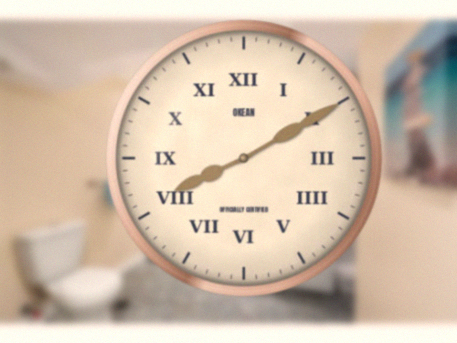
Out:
8.10
